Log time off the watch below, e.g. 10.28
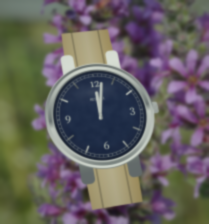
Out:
12.02
